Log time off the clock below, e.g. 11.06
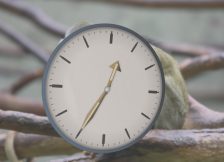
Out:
12.35
